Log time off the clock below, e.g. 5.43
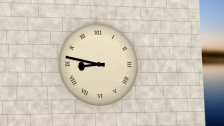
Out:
8.47
